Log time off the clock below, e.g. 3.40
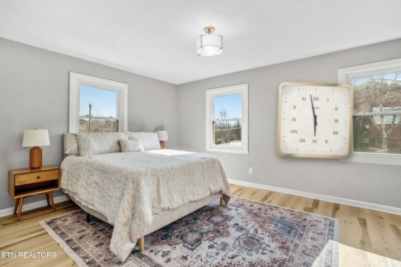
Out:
5.58
